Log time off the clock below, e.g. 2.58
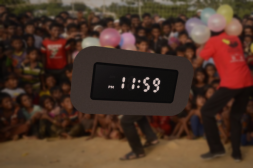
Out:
11.59
